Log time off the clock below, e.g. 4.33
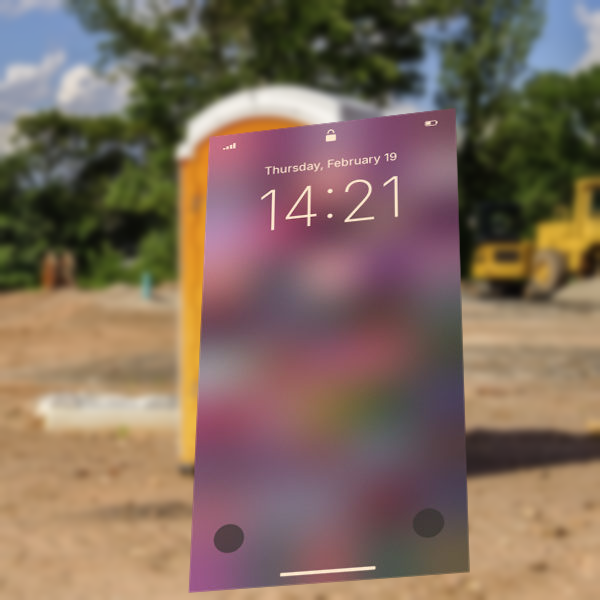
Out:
14.21
